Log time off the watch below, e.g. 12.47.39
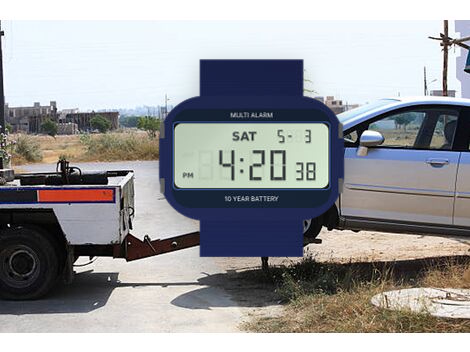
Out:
4.20.38
